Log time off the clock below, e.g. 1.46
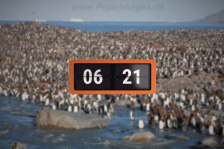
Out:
6.21
